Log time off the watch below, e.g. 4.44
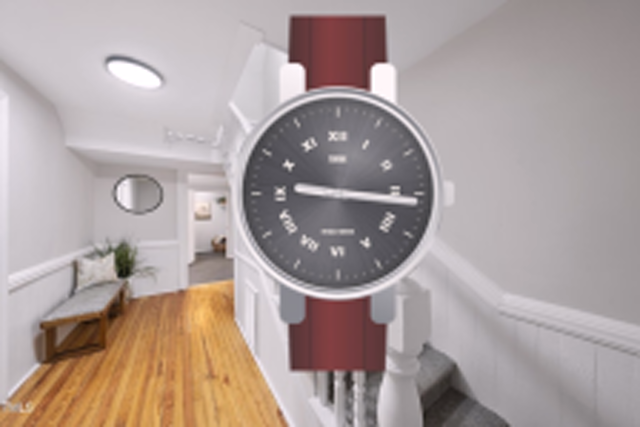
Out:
9.16
